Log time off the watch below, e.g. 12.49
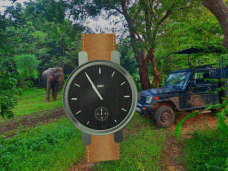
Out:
10.55
